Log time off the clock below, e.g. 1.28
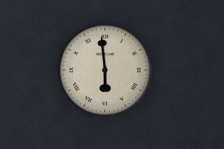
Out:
5.59
